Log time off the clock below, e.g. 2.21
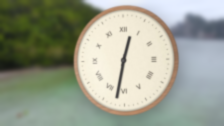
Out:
12.32
